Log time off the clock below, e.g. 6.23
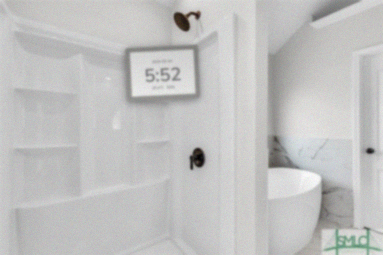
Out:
5.52
